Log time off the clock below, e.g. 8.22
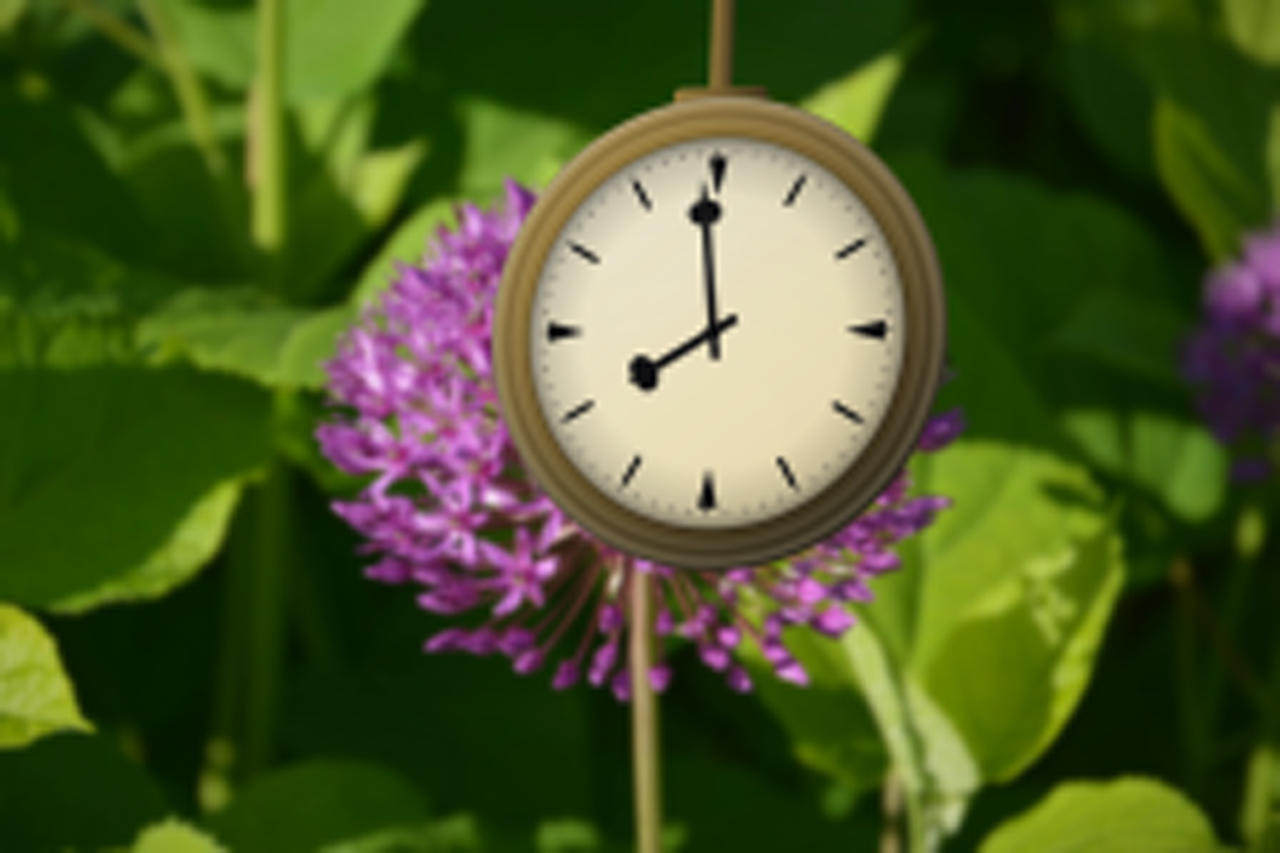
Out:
7.59
